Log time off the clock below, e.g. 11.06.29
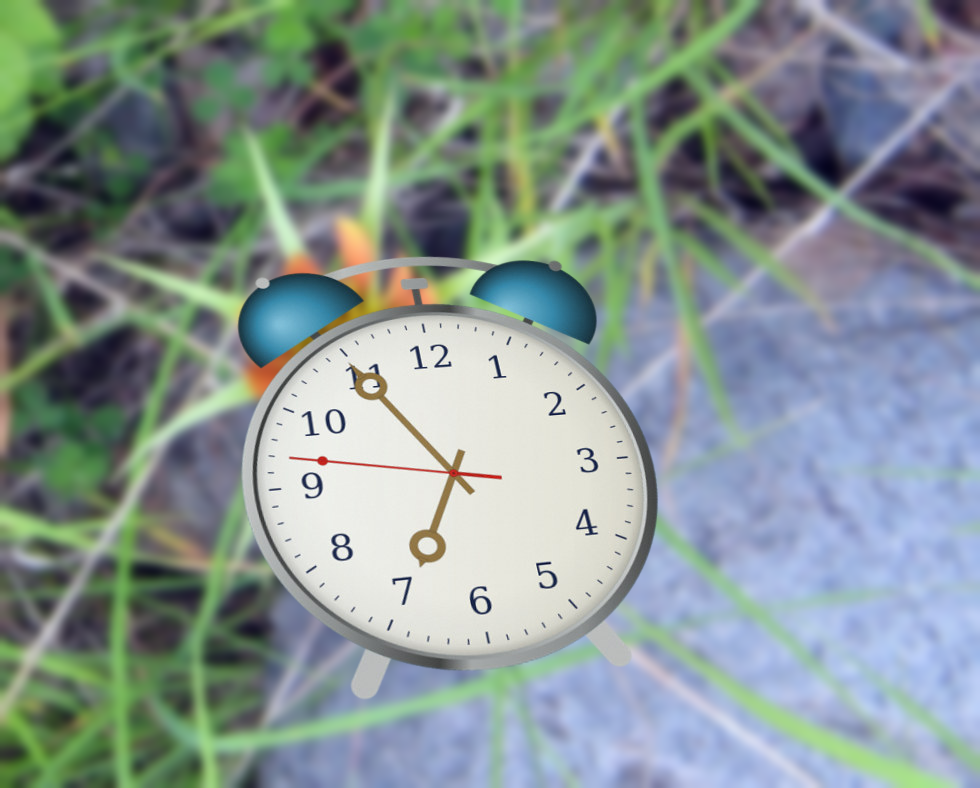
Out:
6.54.47
